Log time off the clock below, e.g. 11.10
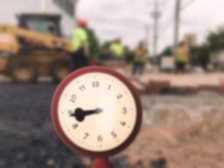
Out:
8.44
